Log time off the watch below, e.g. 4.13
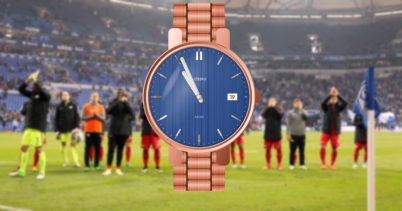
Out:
10.56
